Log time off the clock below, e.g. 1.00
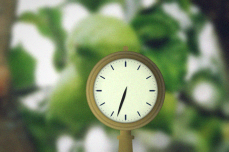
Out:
6.33
